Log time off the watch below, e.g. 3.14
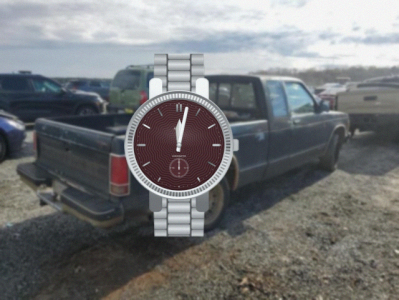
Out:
12.02
